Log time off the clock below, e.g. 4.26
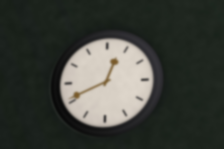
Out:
12.41
